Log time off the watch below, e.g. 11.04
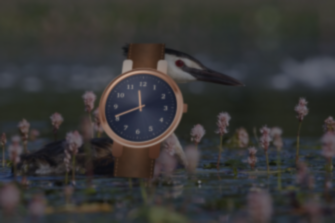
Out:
11.41
